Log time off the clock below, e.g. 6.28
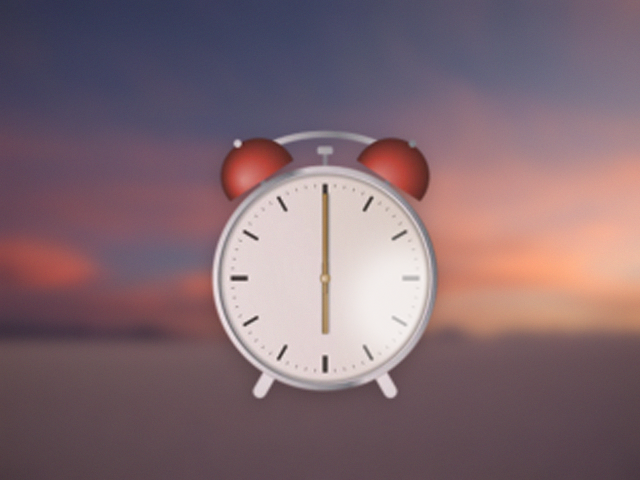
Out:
6.00
